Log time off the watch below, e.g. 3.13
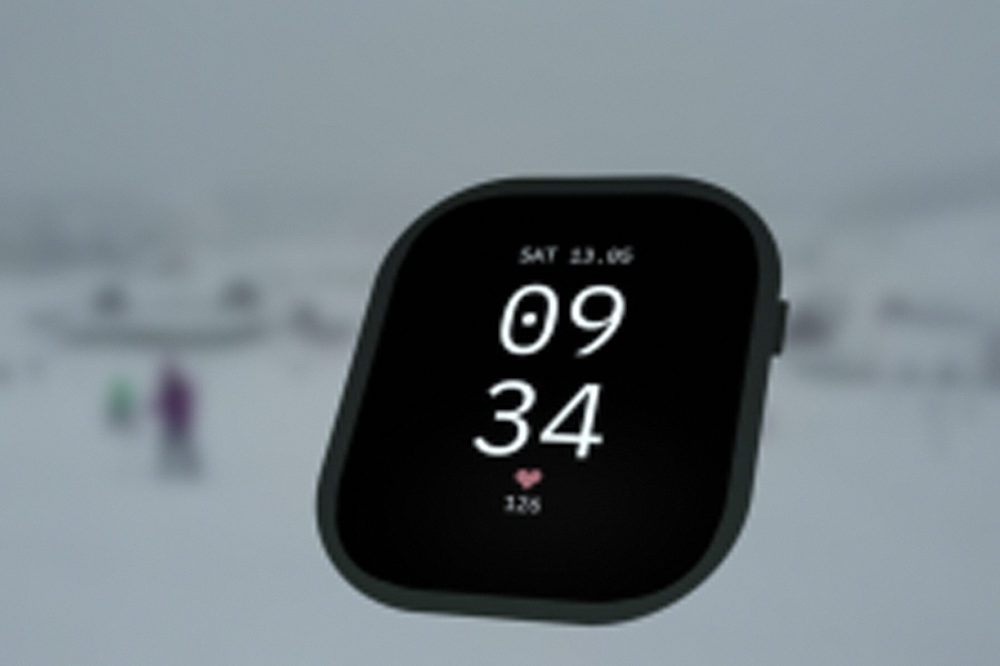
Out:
9.34
